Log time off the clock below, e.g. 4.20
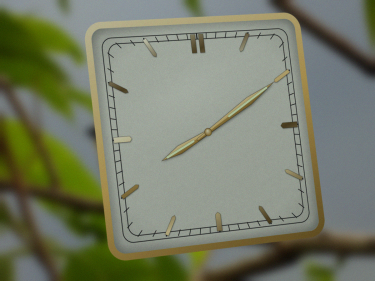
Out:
8.10
